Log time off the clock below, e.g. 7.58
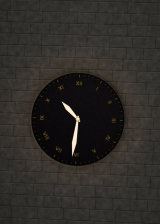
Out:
10.31
